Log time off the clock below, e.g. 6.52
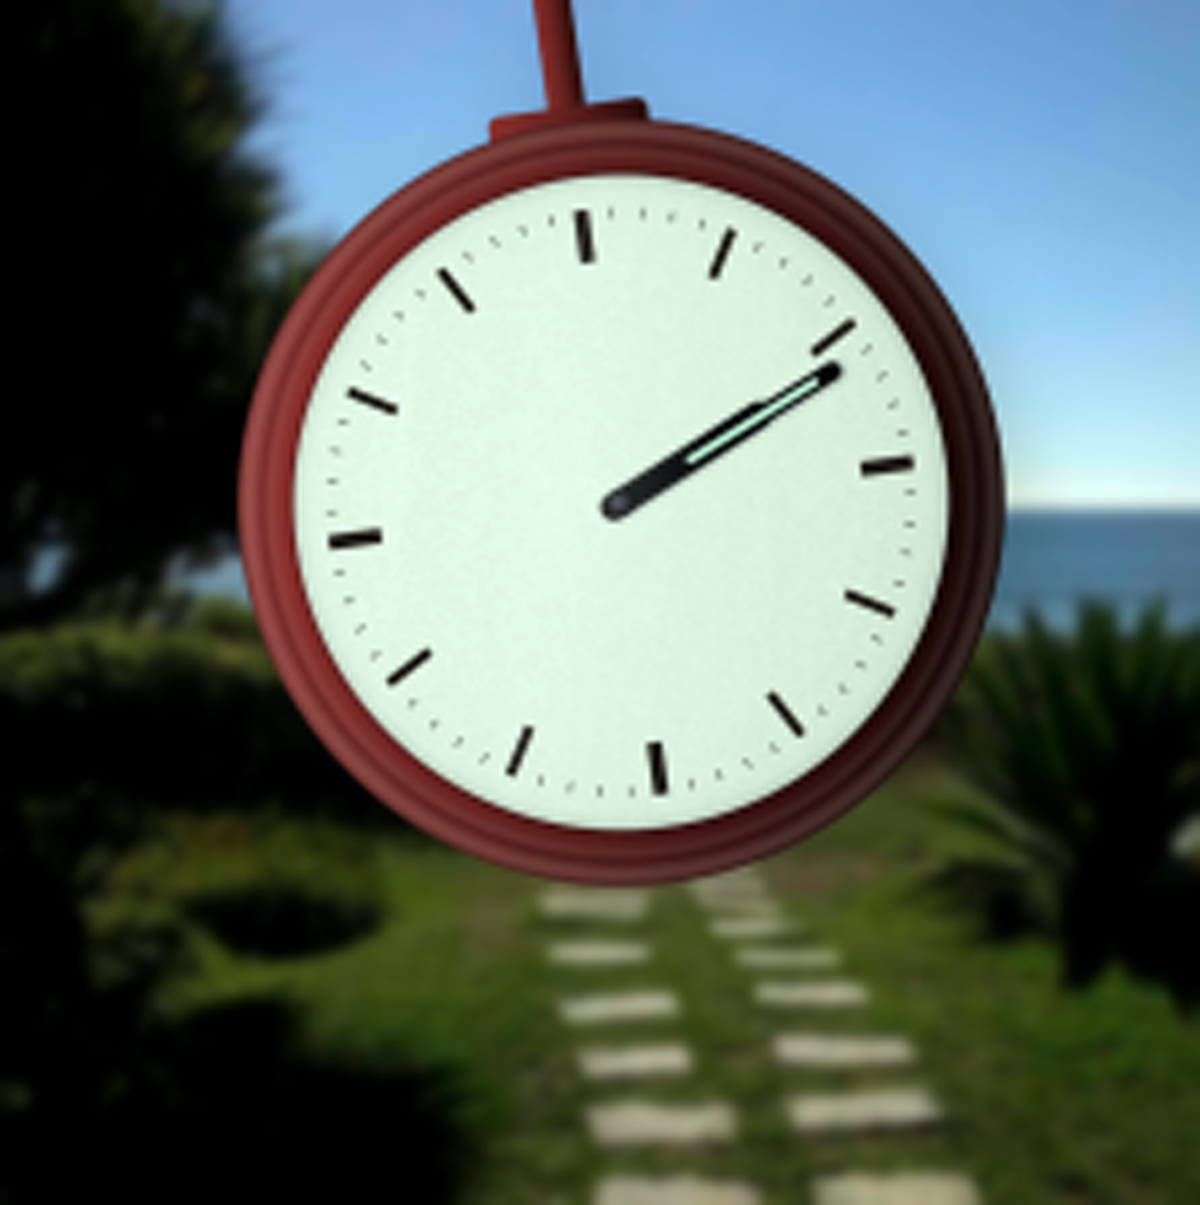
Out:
2.11
